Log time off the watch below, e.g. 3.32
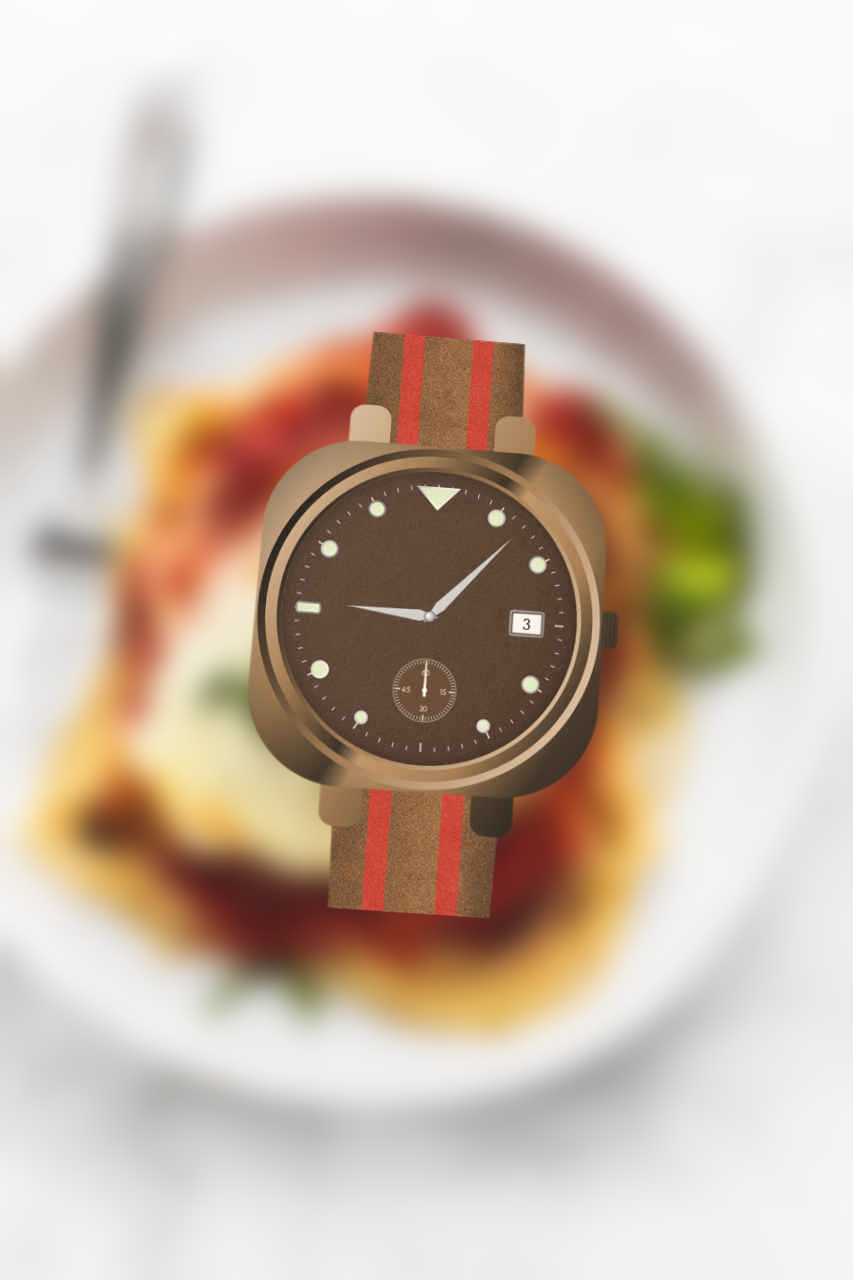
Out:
9.07
